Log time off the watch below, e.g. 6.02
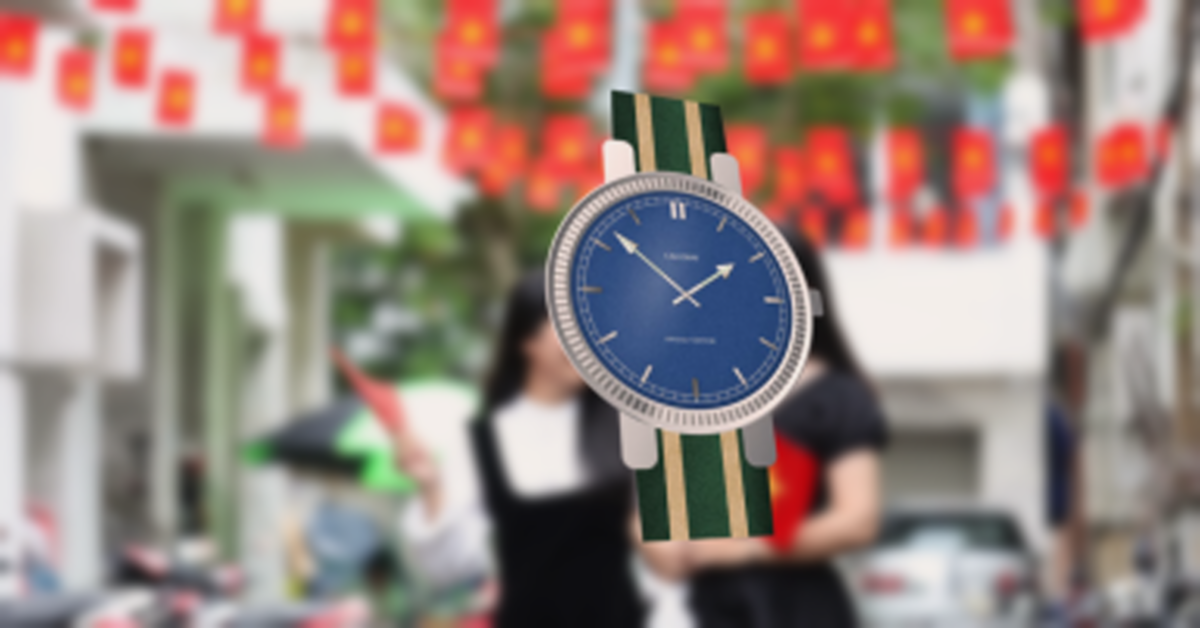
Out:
1.52
